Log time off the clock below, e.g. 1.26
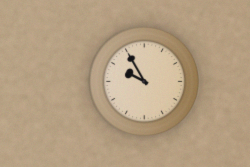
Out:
9.55
